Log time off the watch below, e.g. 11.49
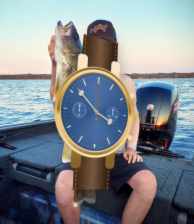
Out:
3.52
